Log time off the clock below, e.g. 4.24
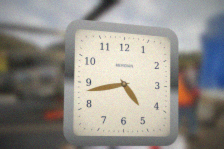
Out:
4.43
